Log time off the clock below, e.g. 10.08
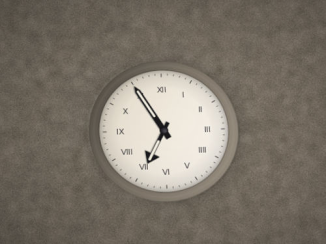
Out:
6.55
